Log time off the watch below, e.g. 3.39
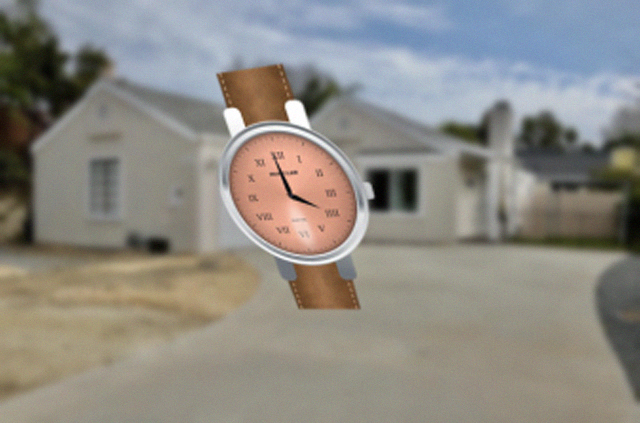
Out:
3.59
